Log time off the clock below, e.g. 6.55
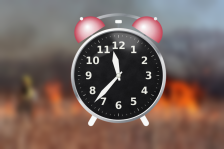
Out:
11.37
